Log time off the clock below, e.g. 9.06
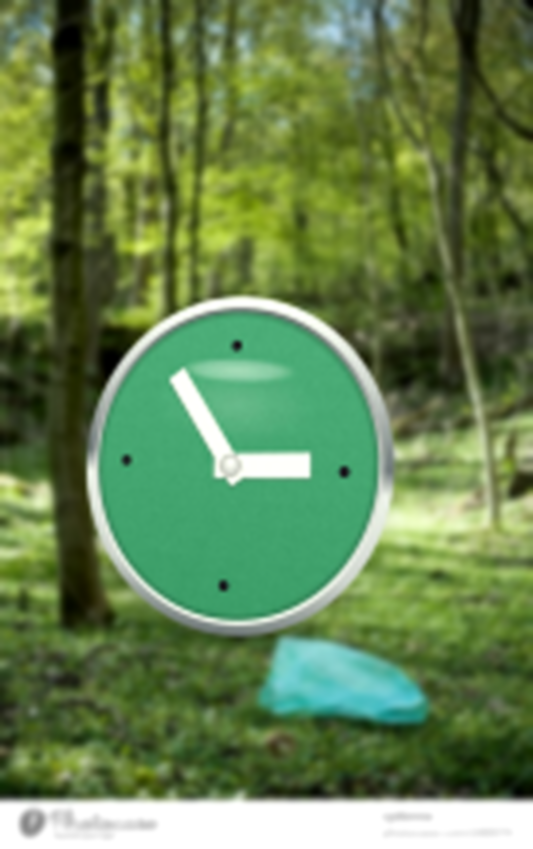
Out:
2.54
